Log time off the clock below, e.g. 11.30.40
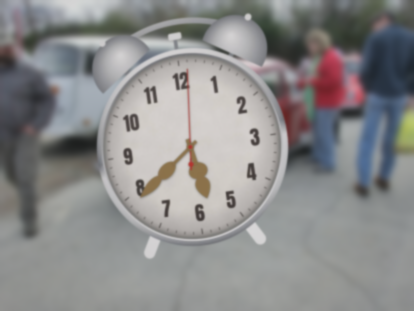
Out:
5.39.01
